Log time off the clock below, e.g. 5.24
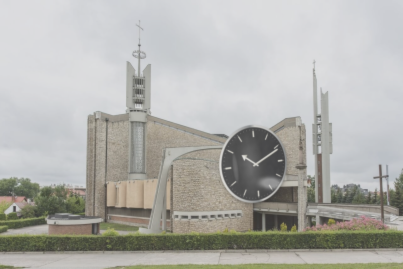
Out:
10.11
